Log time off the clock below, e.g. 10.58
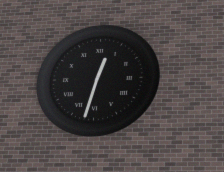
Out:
12.32
